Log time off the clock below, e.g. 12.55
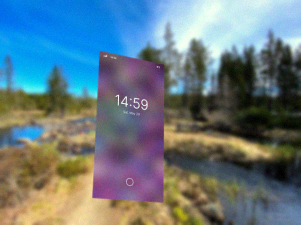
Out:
14.59
